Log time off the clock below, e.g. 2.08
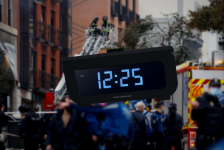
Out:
12.25
